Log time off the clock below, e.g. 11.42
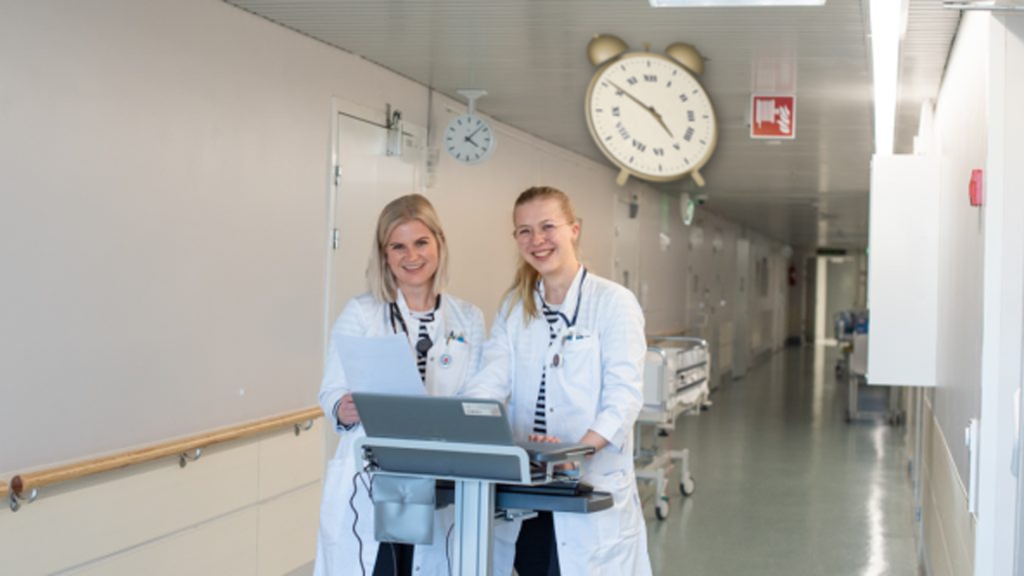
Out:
4.51
